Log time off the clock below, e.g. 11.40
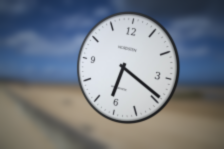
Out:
6.19
